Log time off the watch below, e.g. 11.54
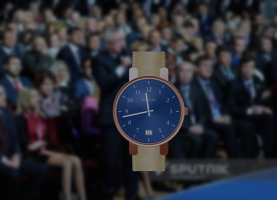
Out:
11.43
